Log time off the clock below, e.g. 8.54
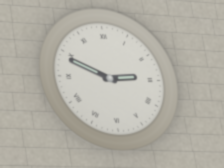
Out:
2.49
